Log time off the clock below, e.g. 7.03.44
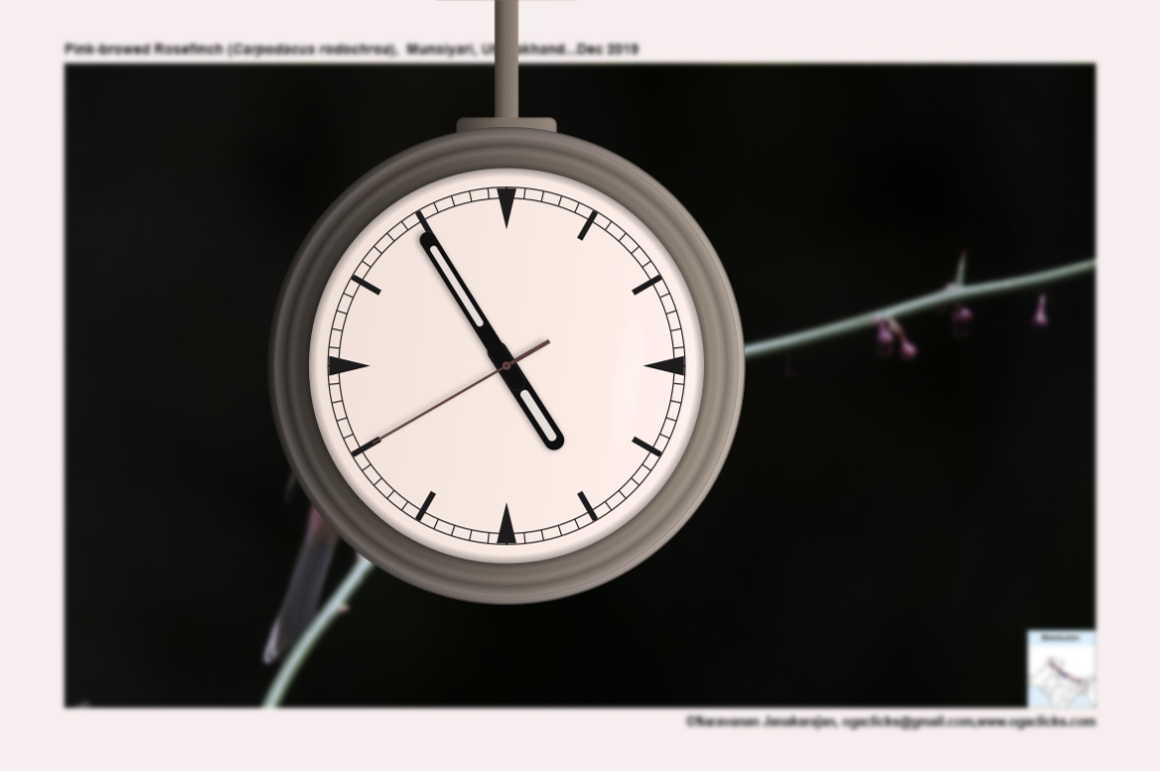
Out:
4.54.40
